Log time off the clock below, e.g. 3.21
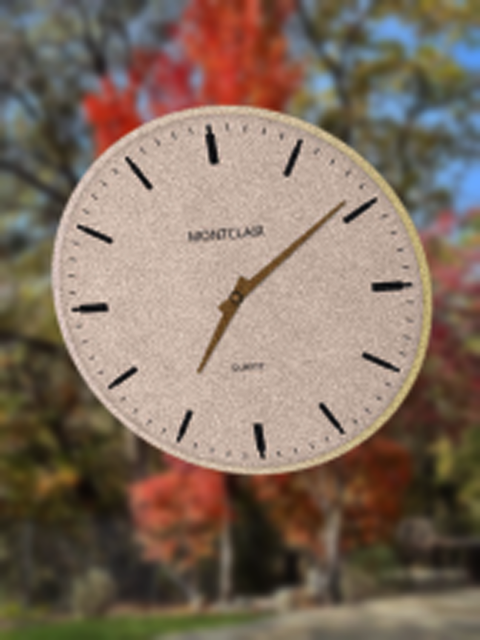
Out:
7.09
